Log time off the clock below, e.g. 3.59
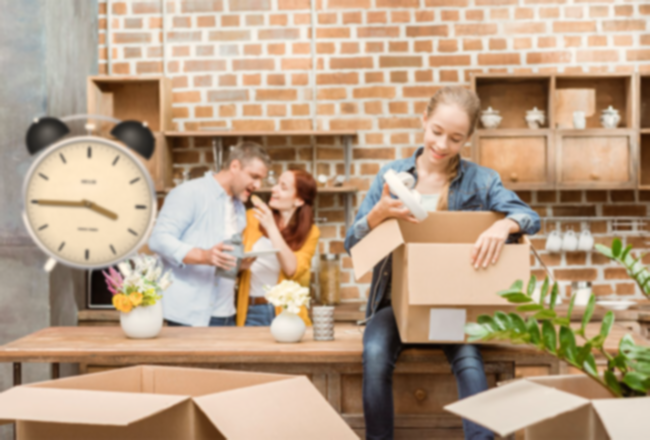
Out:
3.45
